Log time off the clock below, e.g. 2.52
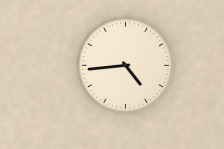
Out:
4.44
